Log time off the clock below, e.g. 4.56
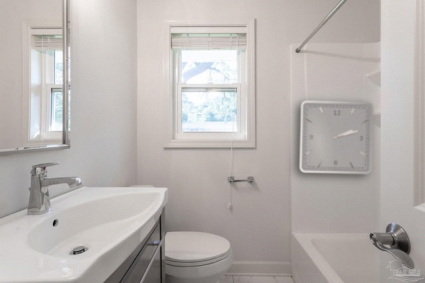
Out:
2.12
